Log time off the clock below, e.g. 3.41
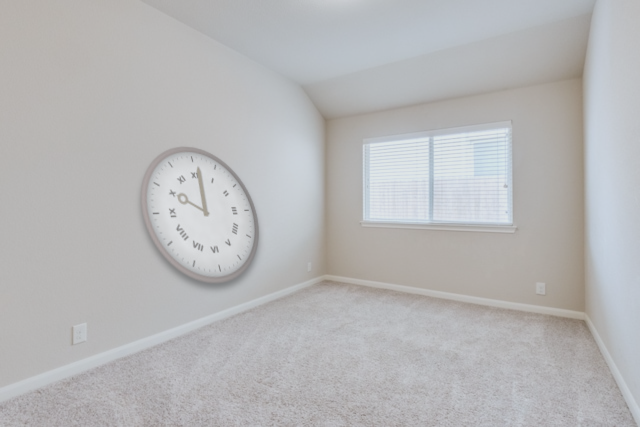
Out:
10.01
